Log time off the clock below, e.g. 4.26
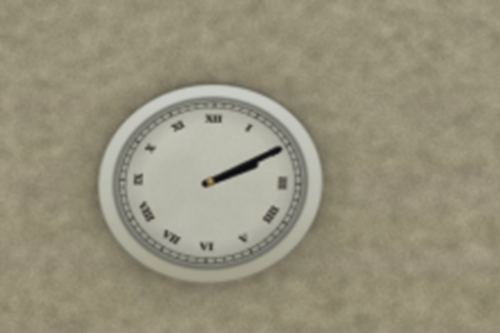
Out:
2.10
